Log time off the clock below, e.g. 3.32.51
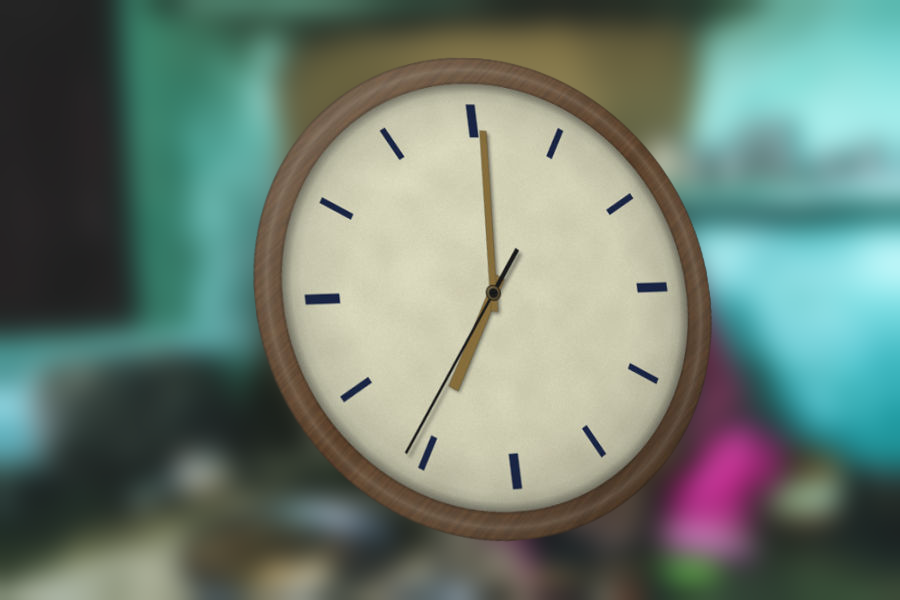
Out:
7.00.36
